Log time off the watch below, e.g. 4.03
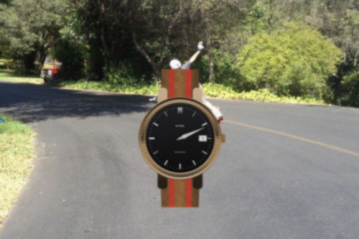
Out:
2.11
